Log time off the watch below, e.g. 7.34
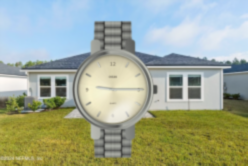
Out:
9.15
